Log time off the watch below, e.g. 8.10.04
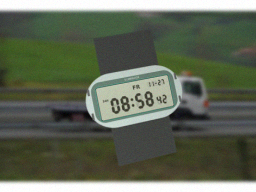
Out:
8.58.42
